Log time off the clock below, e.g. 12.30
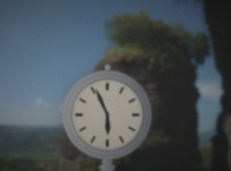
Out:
5.56
